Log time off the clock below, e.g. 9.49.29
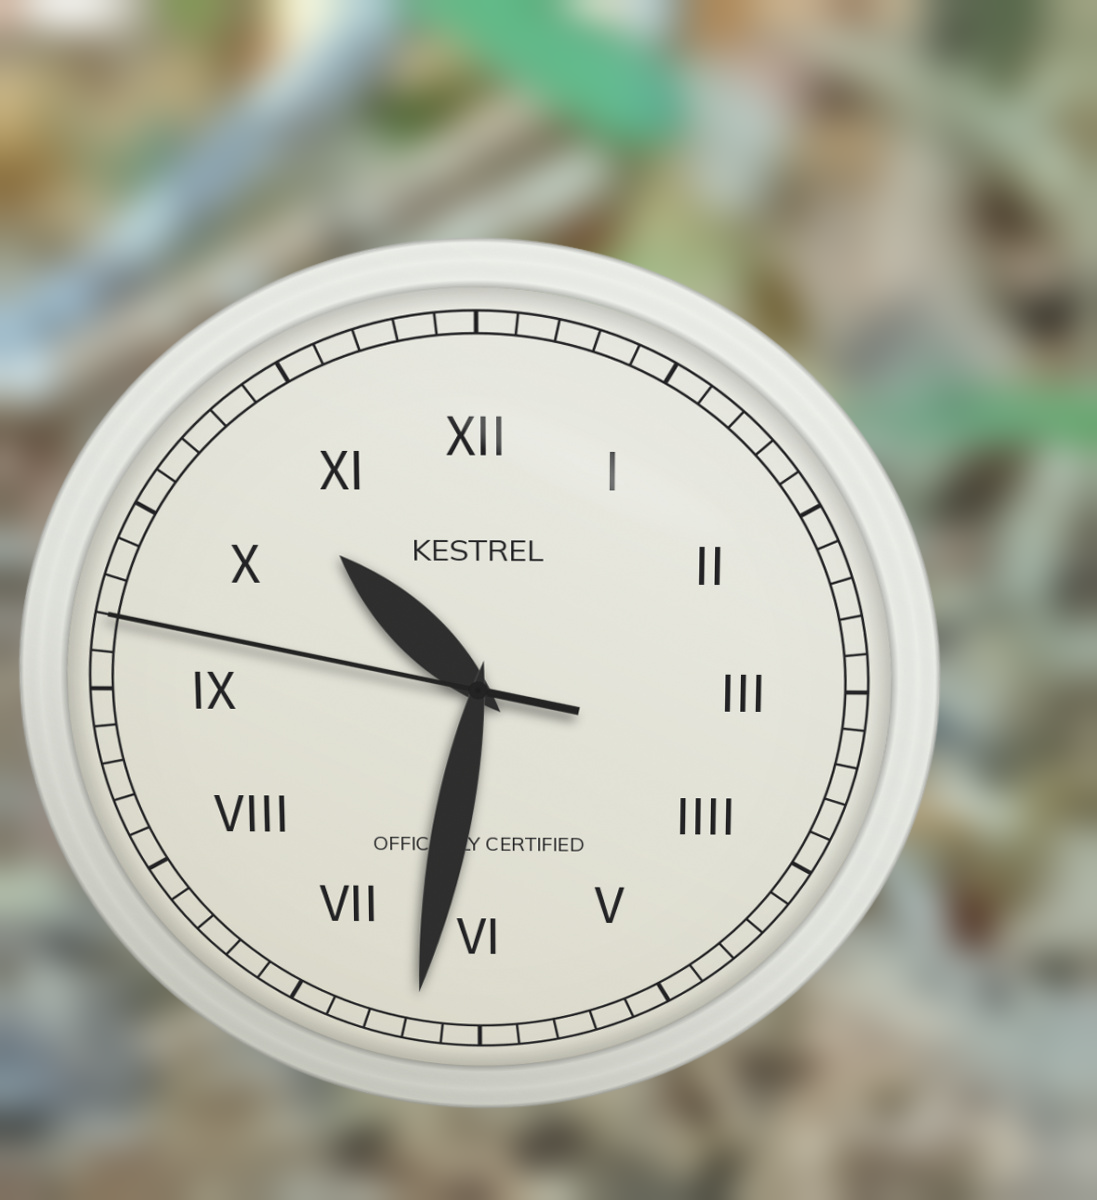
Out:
10.31.47
